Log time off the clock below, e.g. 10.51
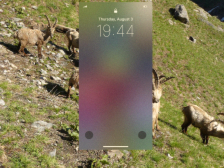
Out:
19.44
